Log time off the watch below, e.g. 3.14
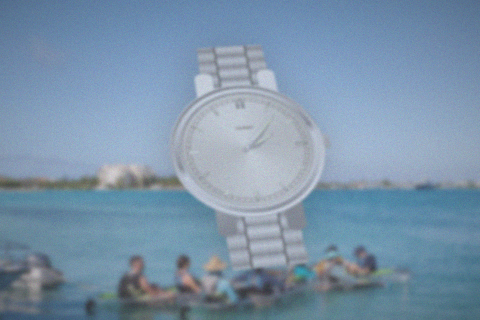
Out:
2.07
